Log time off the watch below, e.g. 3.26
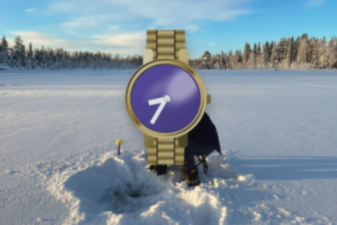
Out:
8.35
